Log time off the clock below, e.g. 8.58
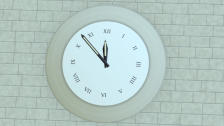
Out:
11.53
